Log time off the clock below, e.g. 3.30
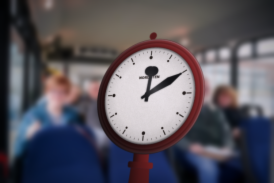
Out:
12.10
